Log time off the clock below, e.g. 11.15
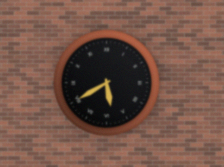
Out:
5.40
